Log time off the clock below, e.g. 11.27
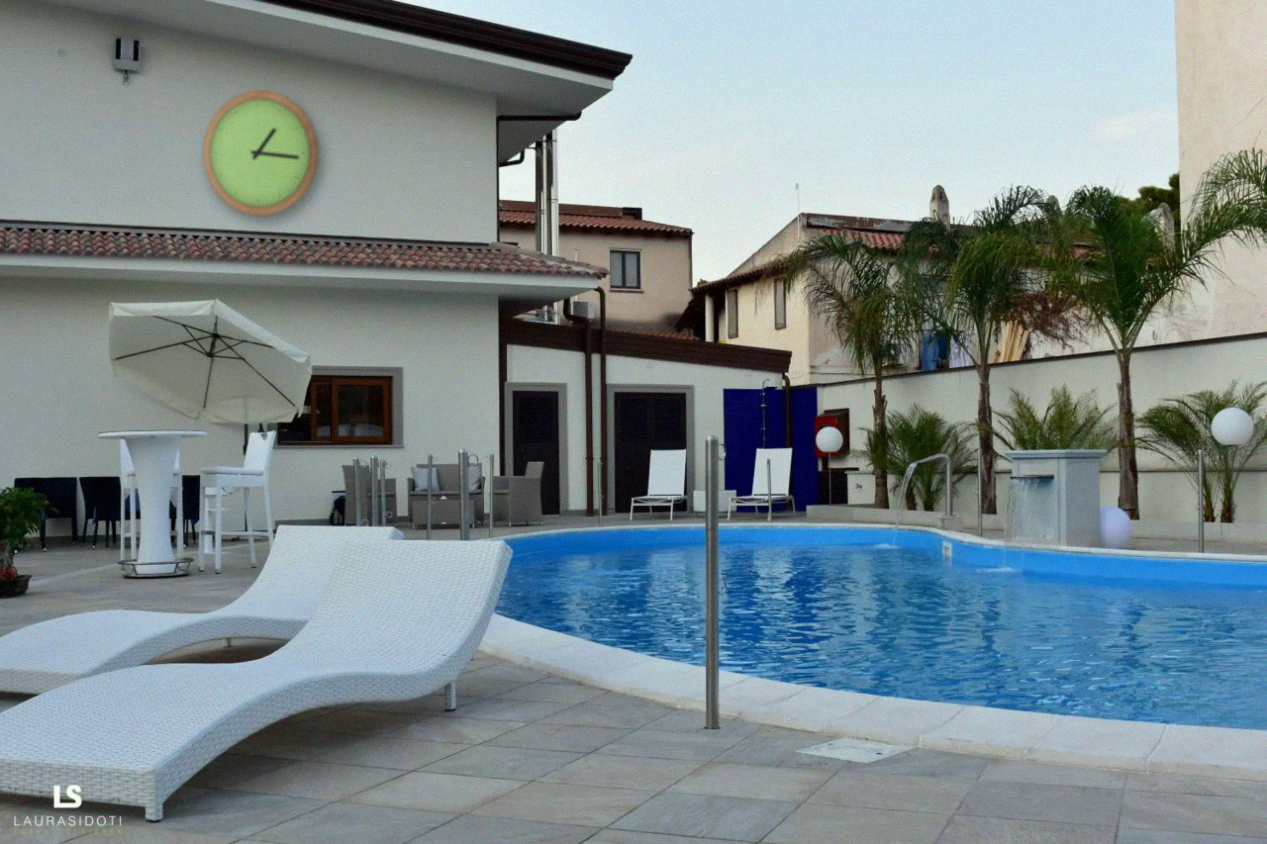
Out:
1.16
